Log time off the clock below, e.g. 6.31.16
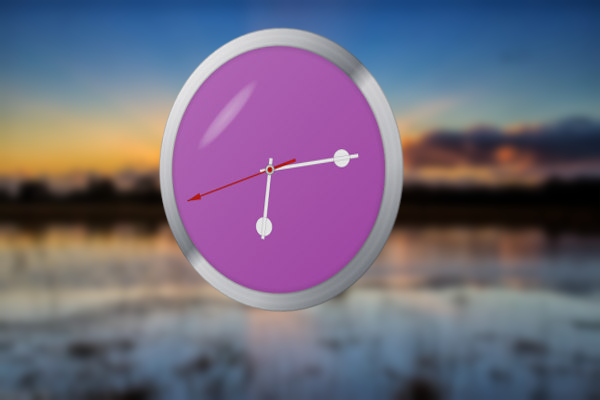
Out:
6.13.42
